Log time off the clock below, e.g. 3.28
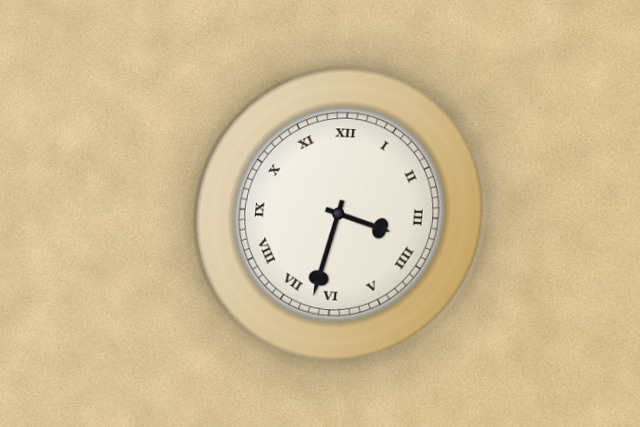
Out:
3.32
